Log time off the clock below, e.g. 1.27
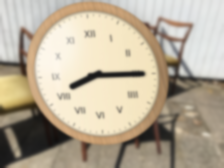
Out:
8.15
